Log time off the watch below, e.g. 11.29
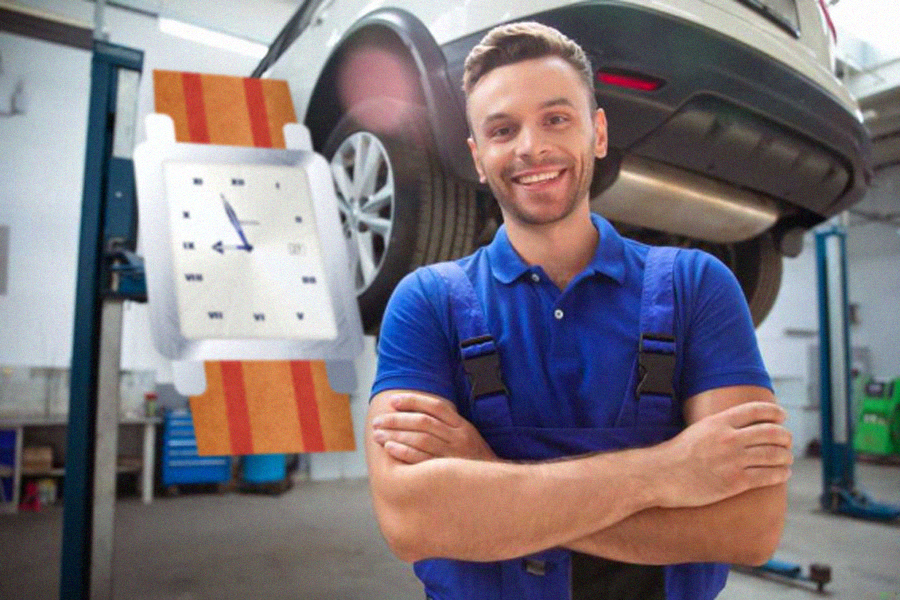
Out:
8.57
